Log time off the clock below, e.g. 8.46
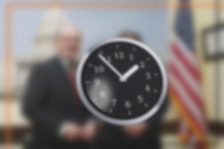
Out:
1.54
